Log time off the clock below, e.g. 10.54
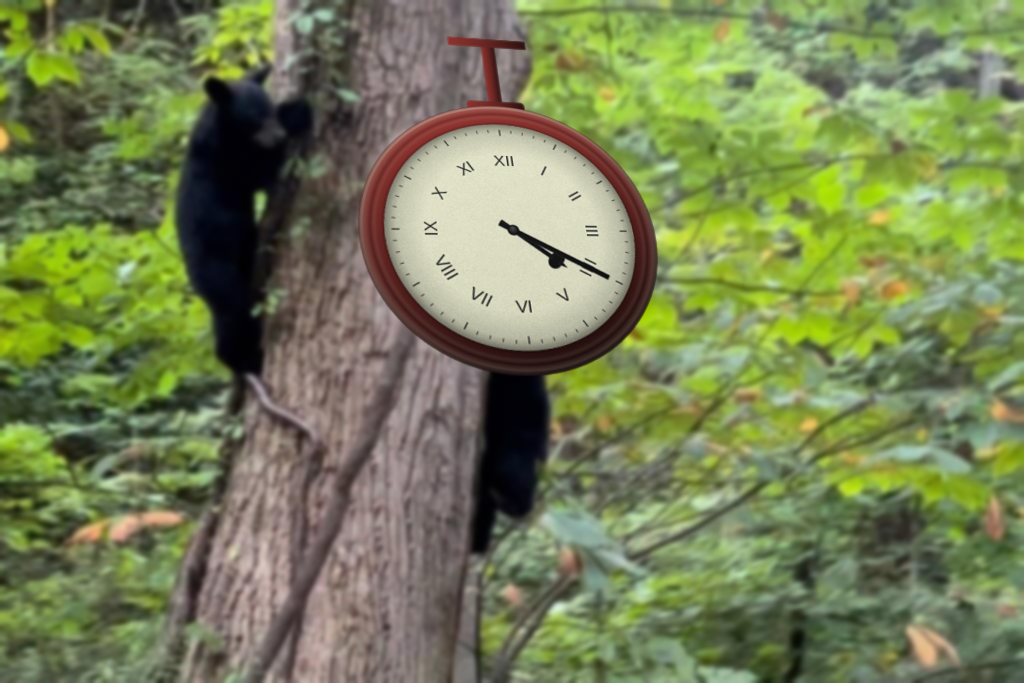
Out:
4.20
